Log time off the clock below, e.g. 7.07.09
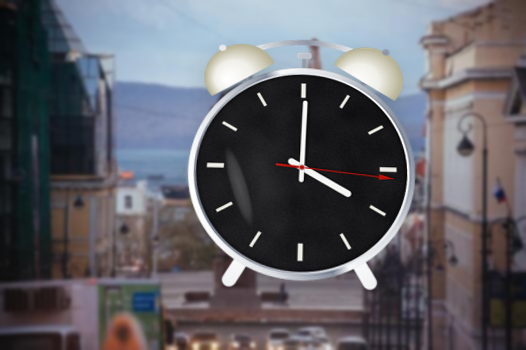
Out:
4.00.16
